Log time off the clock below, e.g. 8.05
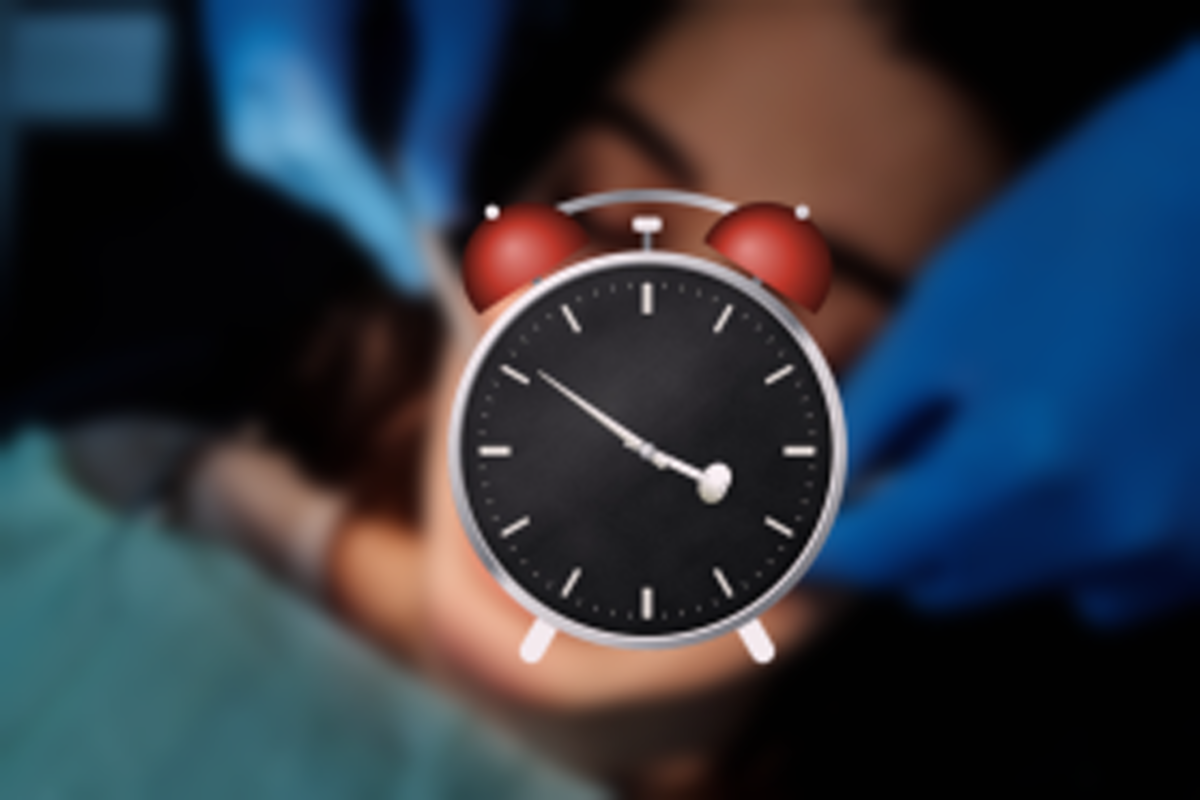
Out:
3.51
